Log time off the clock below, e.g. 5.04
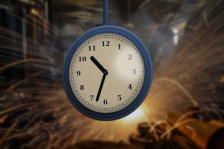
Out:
10.33
